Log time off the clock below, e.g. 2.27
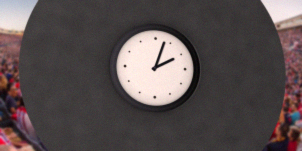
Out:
2.03
